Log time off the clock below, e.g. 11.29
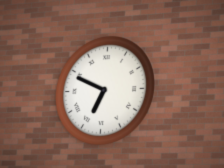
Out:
6.49
